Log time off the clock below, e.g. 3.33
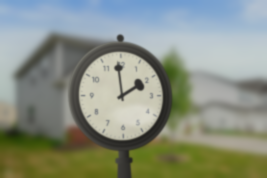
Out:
1.59
